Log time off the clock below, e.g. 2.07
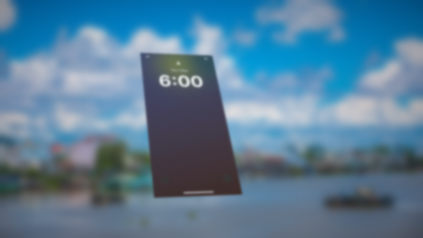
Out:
6.00
